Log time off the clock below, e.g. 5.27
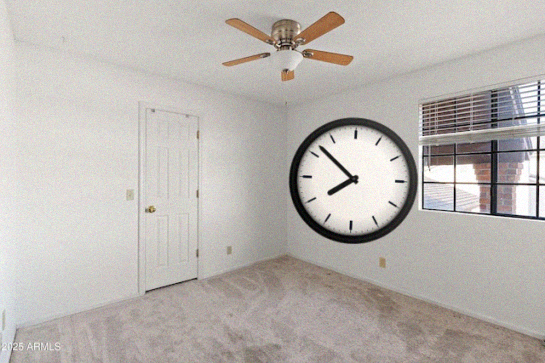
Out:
7.52
